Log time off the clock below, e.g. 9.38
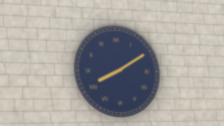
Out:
8.10
